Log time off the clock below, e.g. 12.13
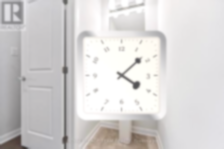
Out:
4.08
